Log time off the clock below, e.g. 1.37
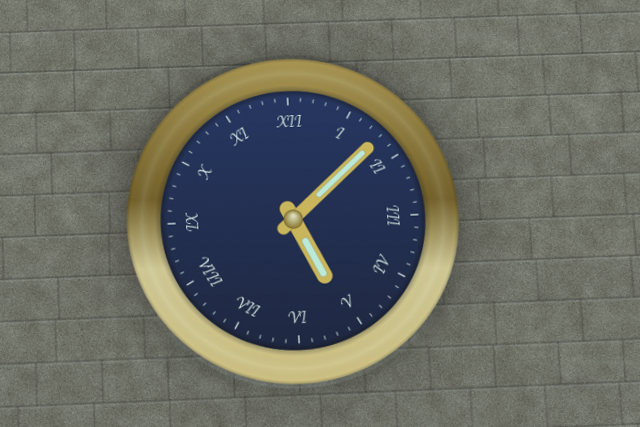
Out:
5.08
